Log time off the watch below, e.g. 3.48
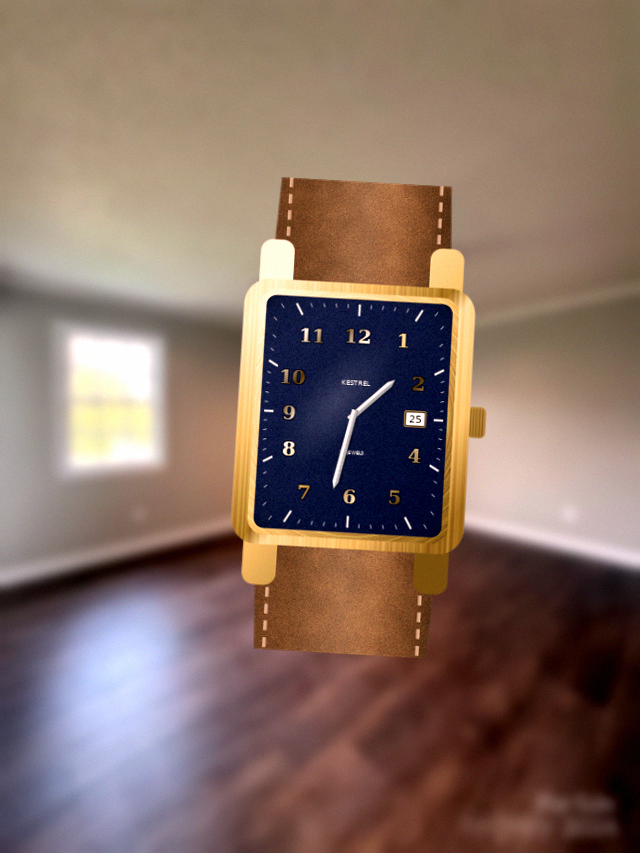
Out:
1.32
